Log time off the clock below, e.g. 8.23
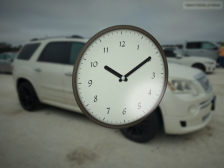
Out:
10.10
